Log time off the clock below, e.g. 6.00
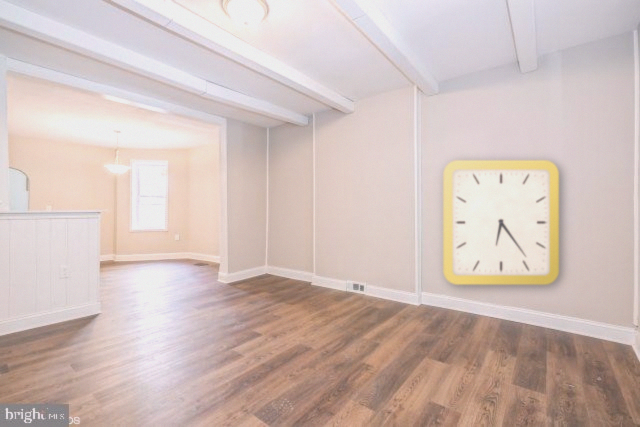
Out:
6.24
